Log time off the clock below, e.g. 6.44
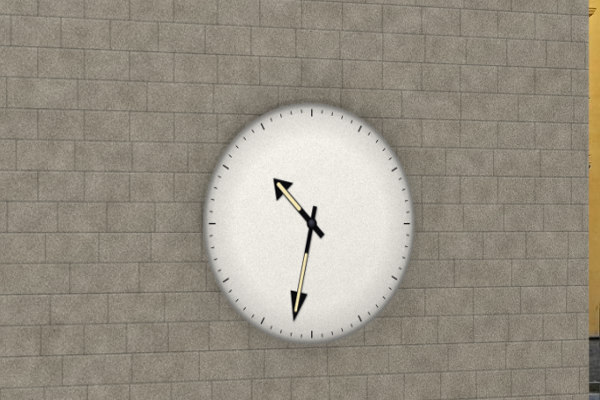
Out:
10.32
